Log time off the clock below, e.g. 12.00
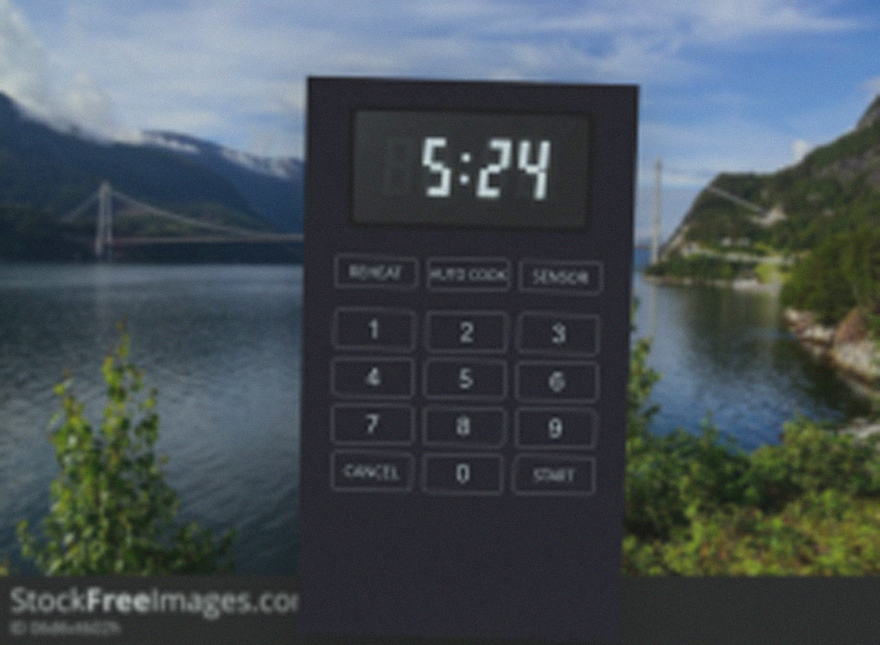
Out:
5.24
